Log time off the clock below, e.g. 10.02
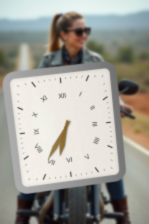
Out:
6.36
